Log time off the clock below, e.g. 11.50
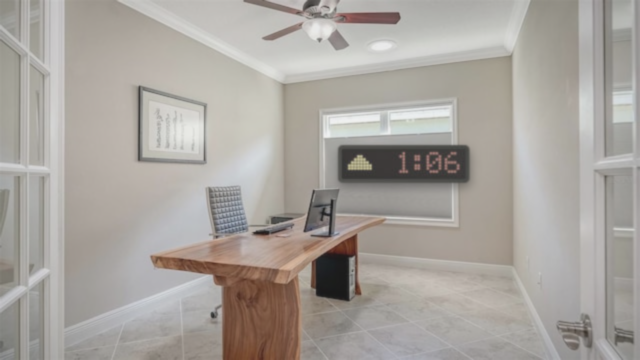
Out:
1.06
